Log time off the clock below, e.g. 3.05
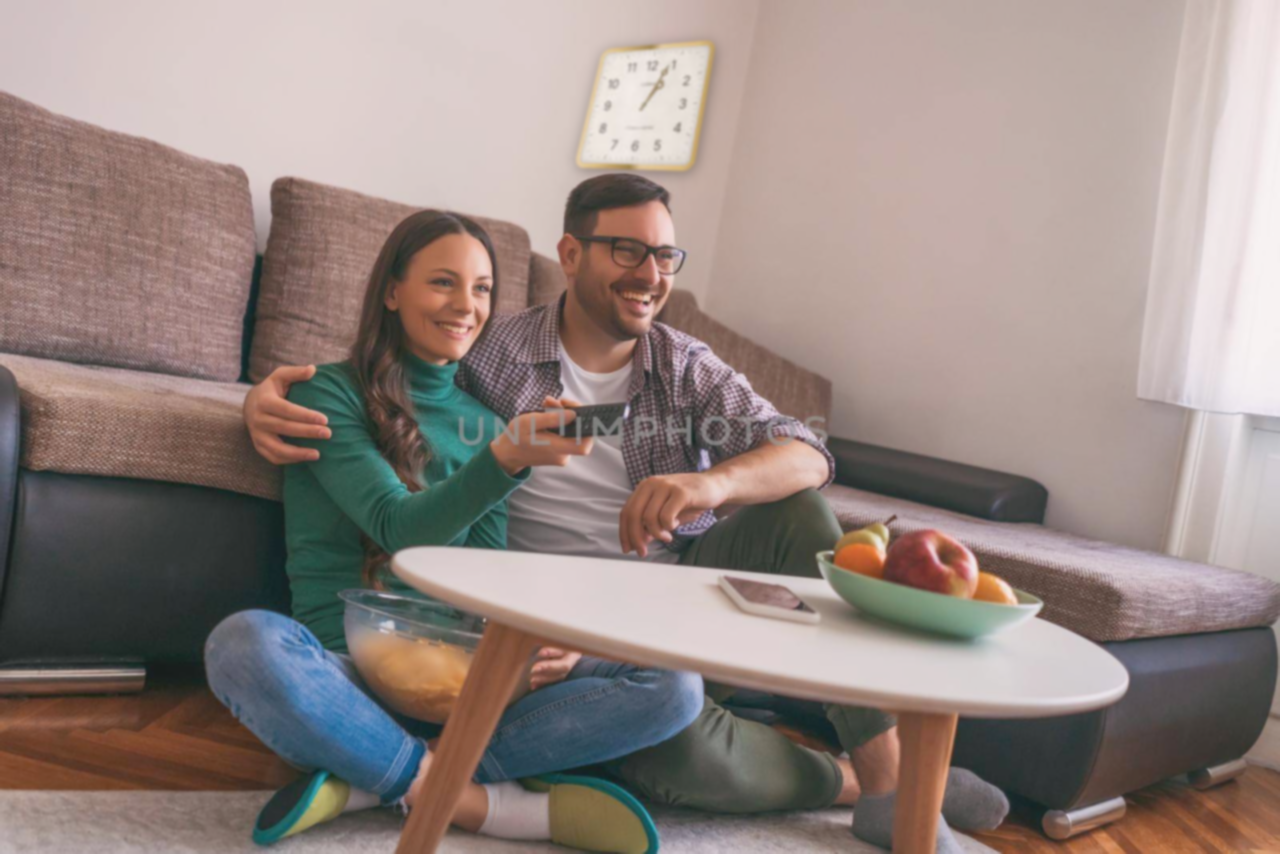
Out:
1.04
